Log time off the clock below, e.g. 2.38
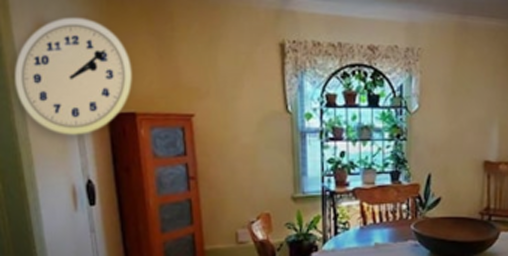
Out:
2.09
